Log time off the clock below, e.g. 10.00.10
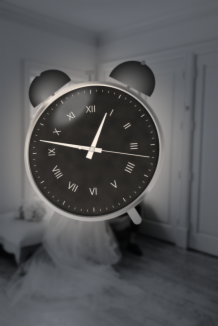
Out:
12.47.17
